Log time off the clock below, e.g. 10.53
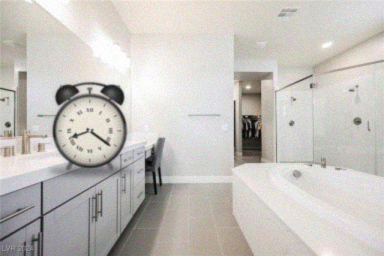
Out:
8.21
